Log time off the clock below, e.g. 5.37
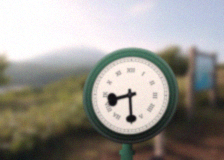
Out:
8.29
